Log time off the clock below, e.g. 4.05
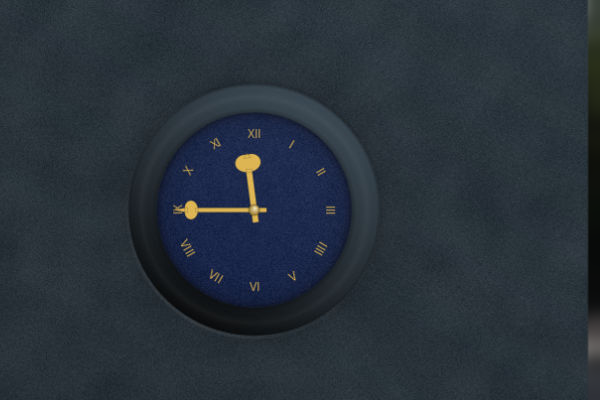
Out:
11.45
